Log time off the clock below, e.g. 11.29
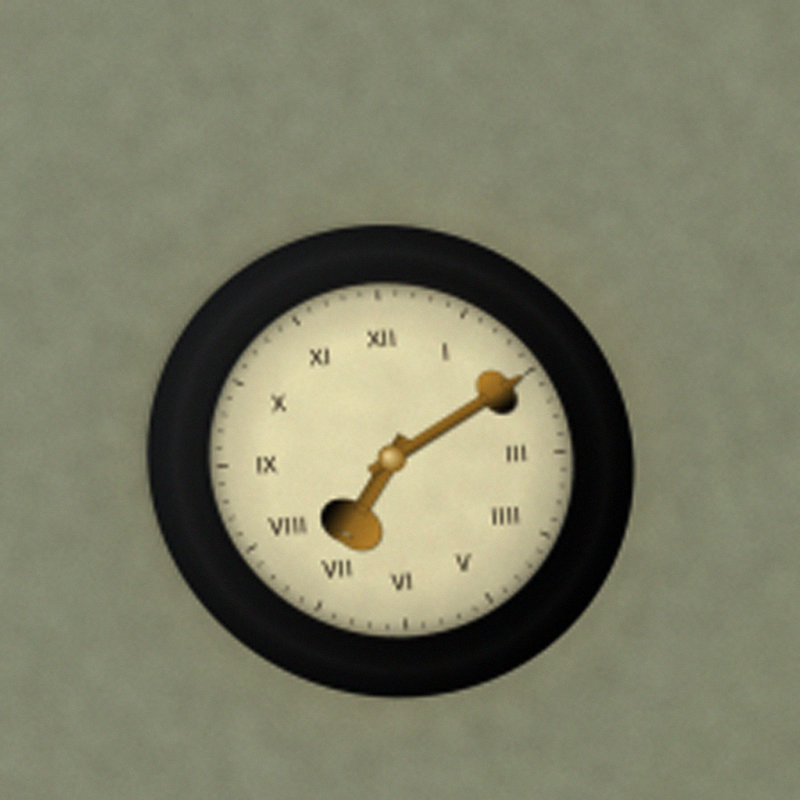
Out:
7.10
